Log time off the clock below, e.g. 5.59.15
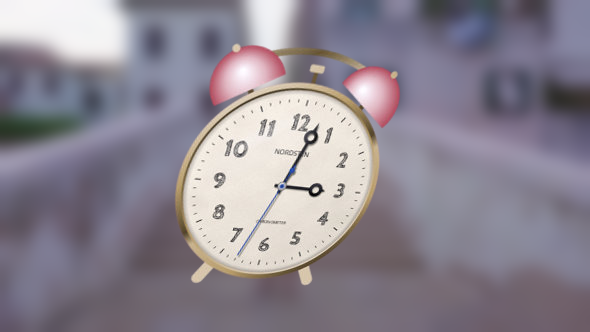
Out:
3.02.33
